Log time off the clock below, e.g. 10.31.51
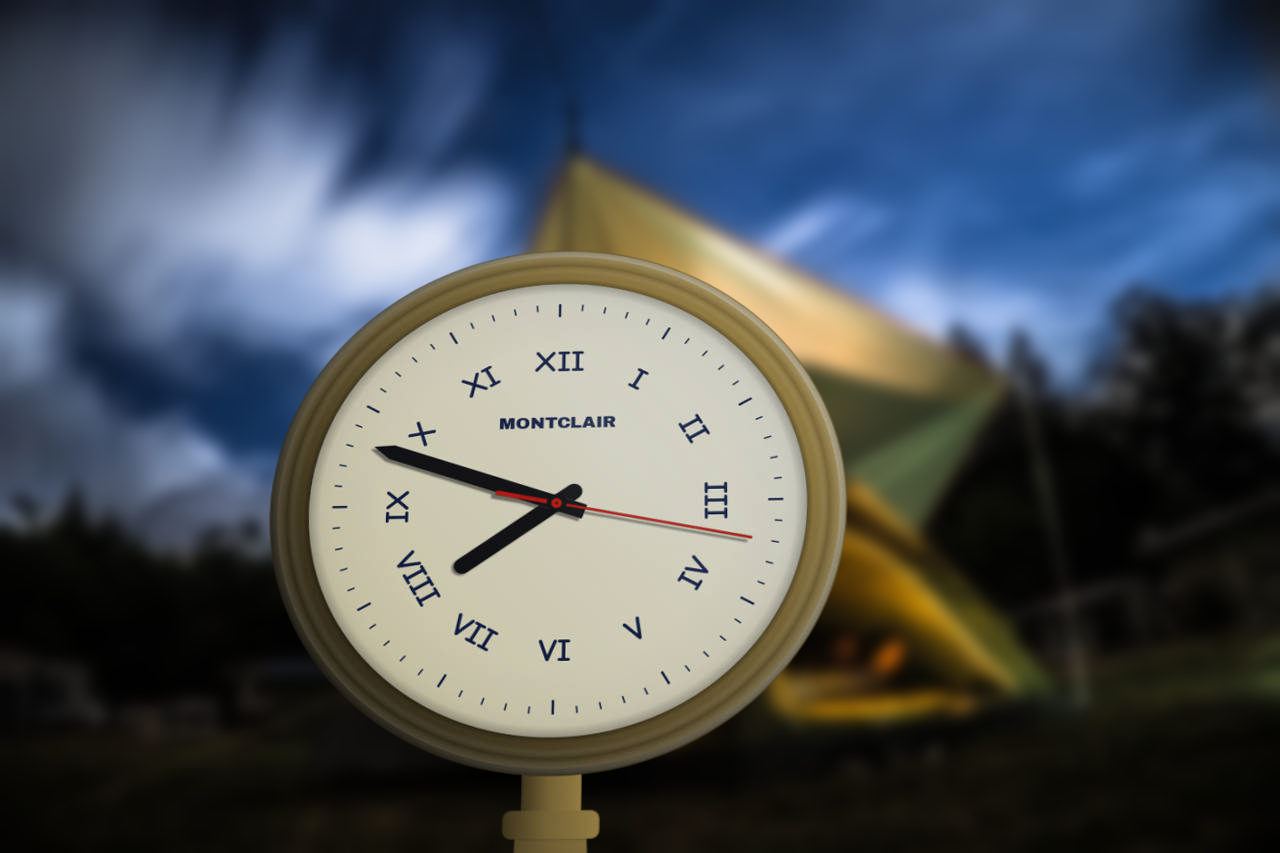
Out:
7.48.17
